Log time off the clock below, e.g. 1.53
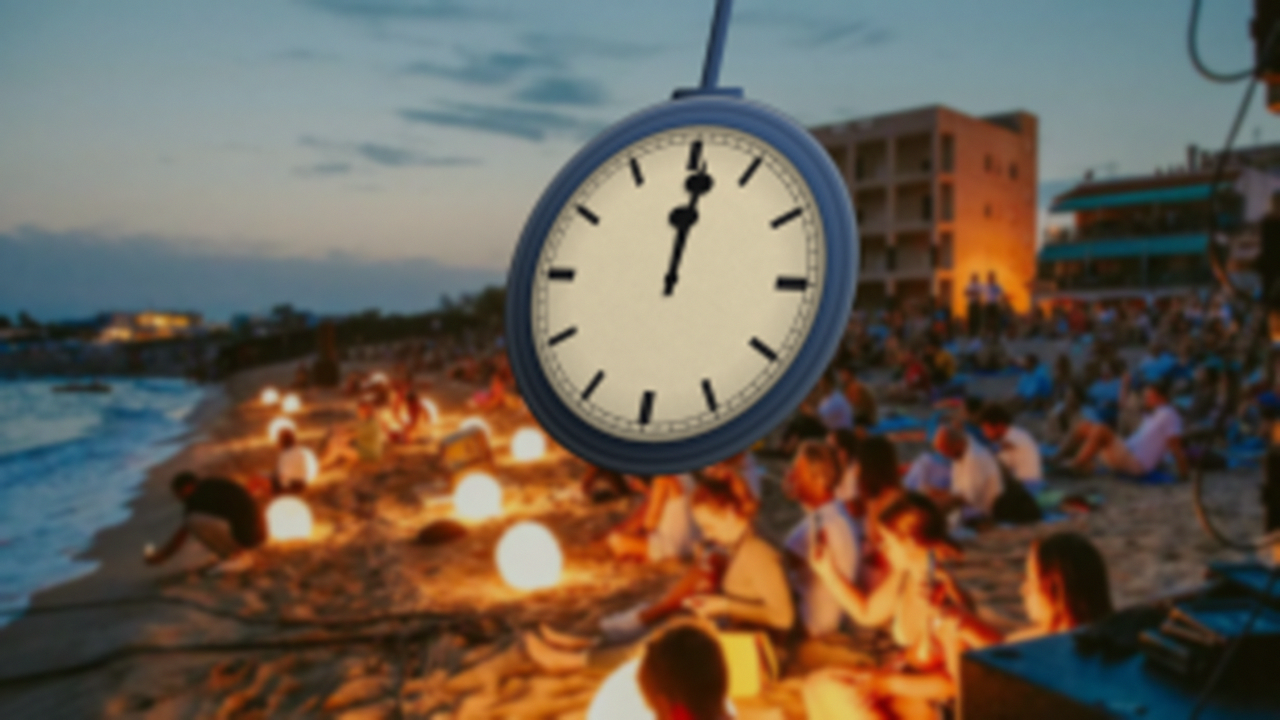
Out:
12.01
